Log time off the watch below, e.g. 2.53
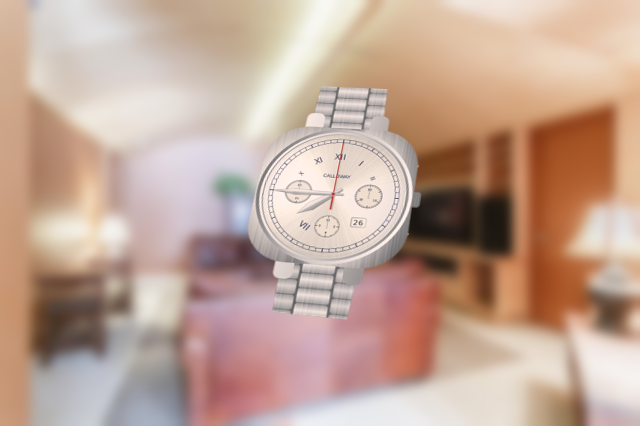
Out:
7.45
